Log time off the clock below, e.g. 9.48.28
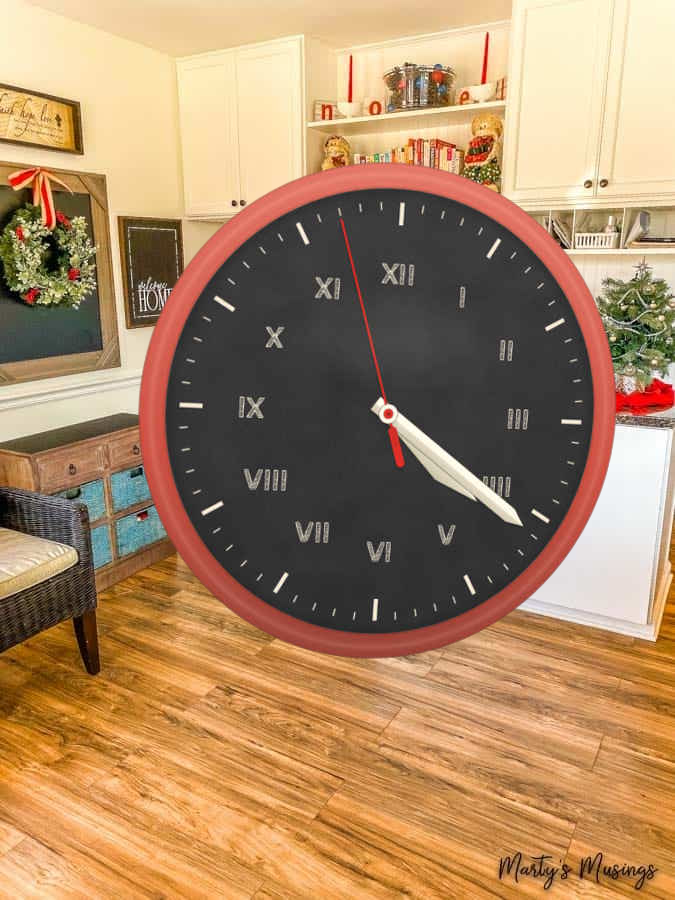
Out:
4.20.57
